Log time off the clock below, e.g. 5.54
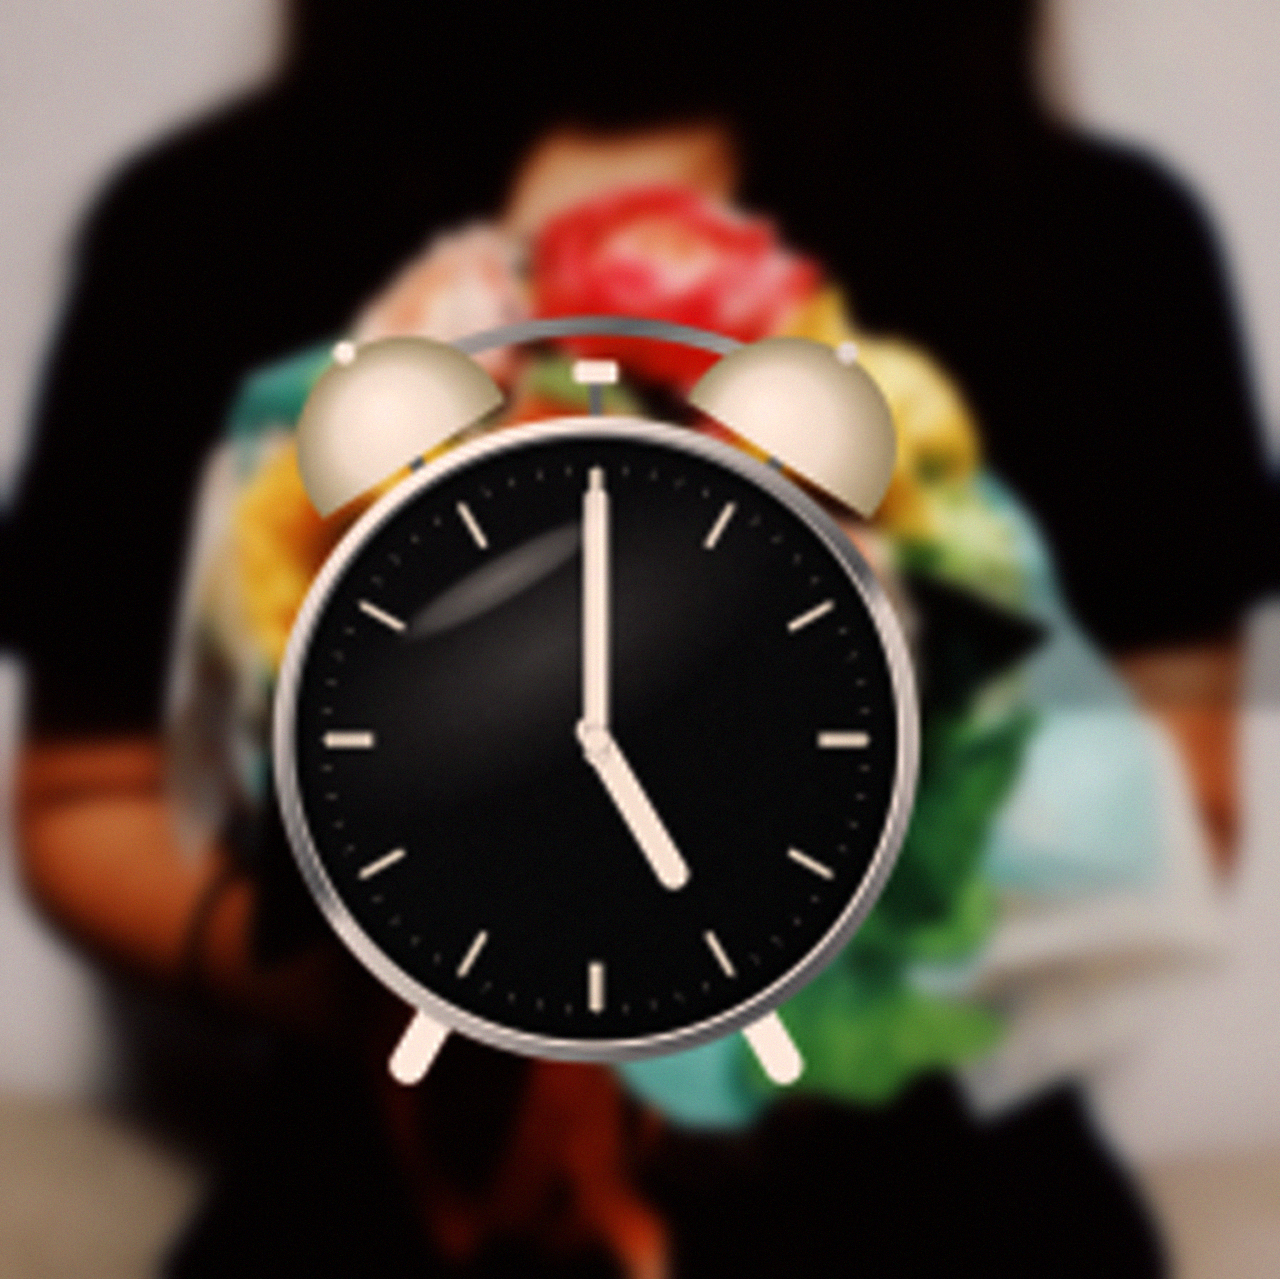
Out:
5.00
